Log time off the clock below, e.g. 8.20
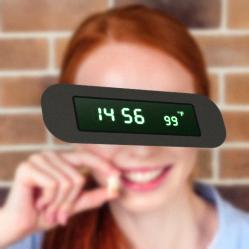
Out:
14.56
